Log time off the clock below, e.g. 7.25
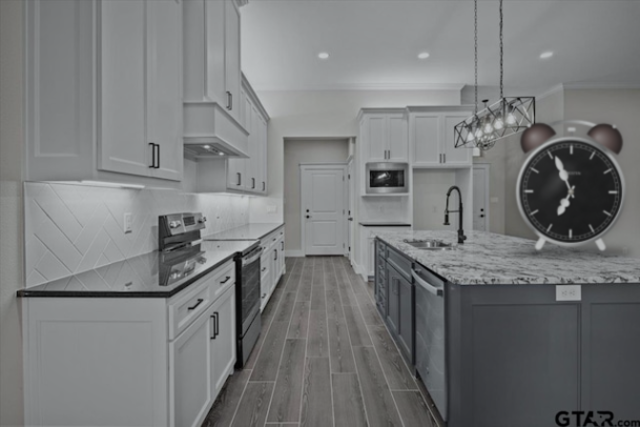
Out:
6.56
